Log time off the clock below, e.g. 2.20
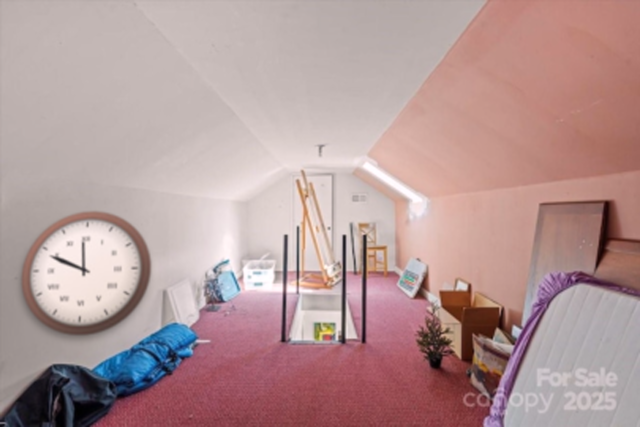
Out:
11.49
